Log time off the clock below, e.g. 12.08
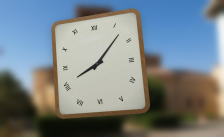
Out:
8.07
